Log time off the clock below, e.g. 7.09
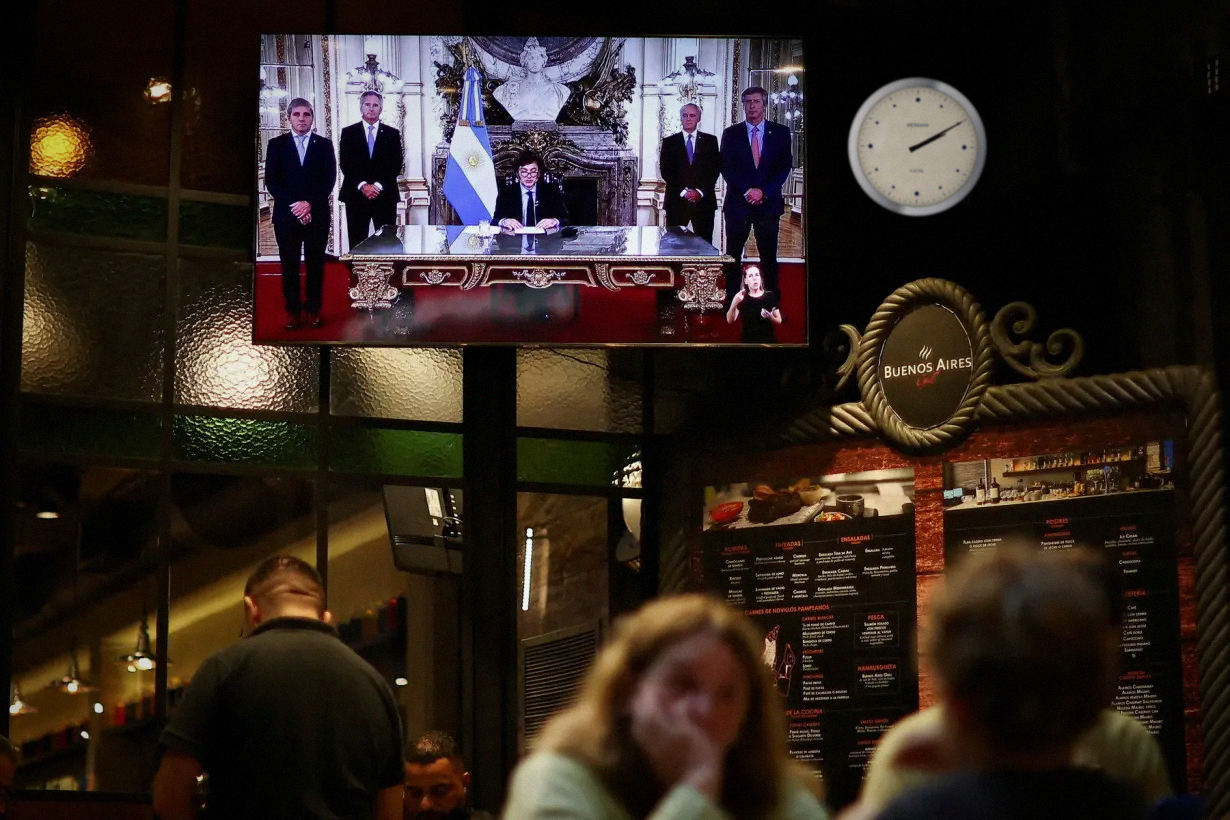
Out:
2.10
